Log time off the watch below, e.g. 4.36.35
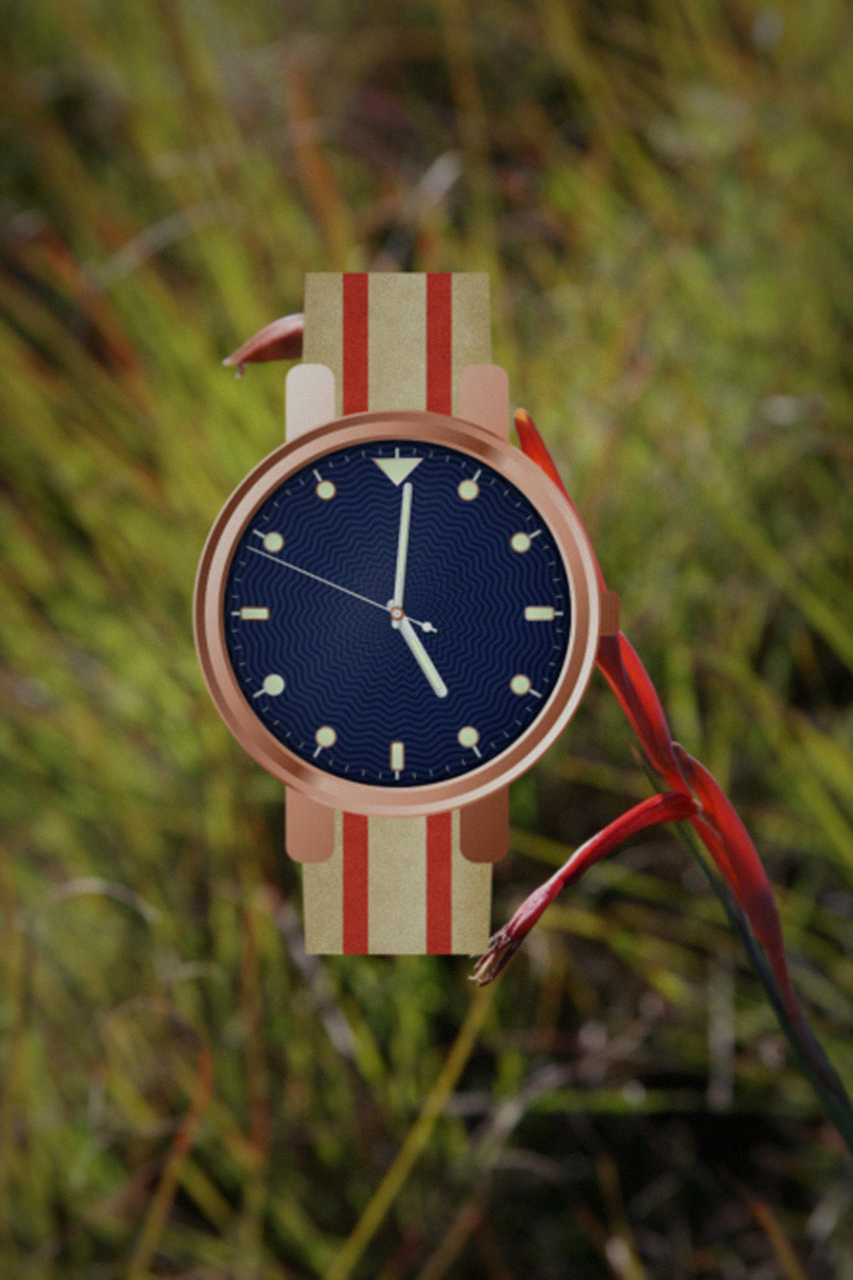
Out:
5.00.49
